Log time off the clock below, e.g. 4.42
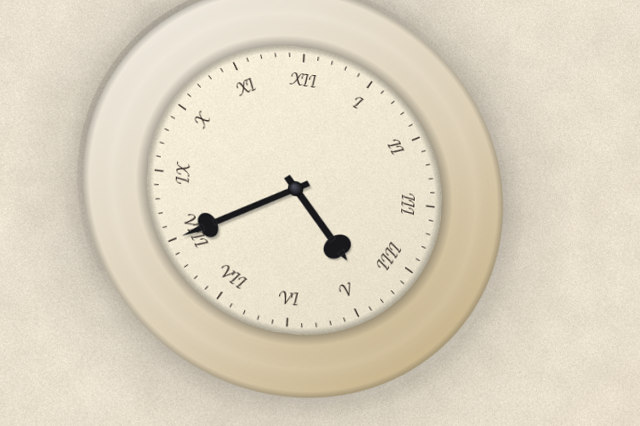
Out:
4.40
